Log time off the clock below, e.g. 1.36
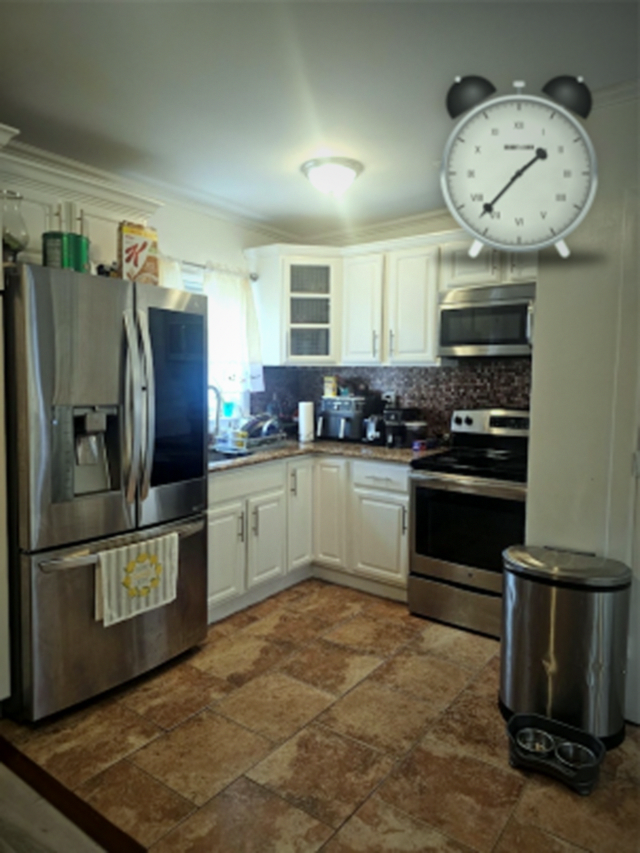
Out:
1.37
